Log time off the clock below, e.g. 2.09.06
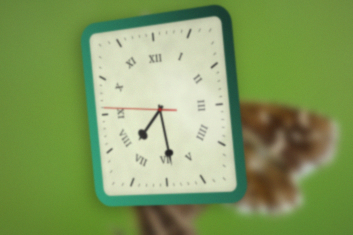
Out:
7.28.46
